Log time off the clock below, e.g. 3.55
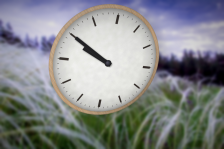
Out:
9.50
